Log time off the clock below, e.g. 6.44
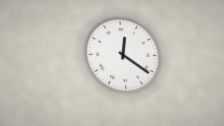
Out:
12.21
